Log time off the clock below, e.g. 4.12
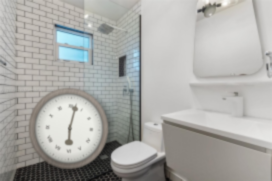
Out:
6.02
